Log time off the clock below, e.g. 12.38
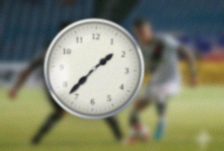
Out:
1.37
